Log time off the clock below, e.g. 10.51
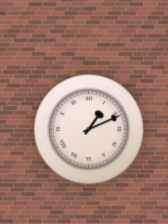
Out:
1.11
